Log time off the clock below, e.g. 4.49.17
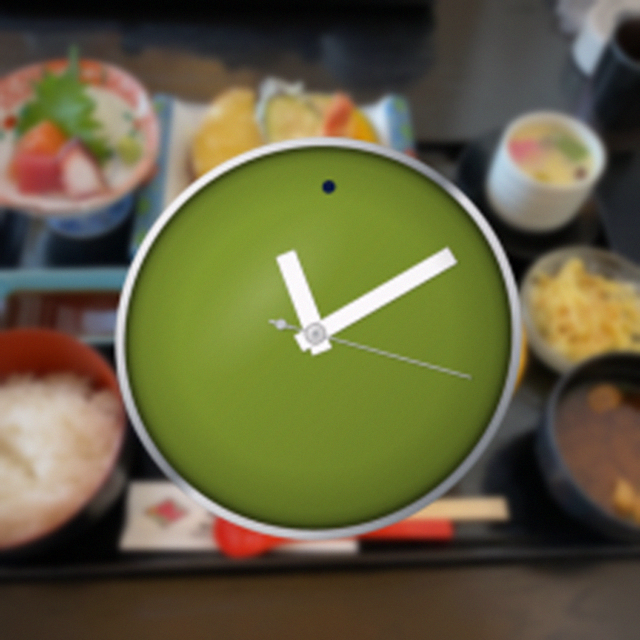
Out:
11.09.17
